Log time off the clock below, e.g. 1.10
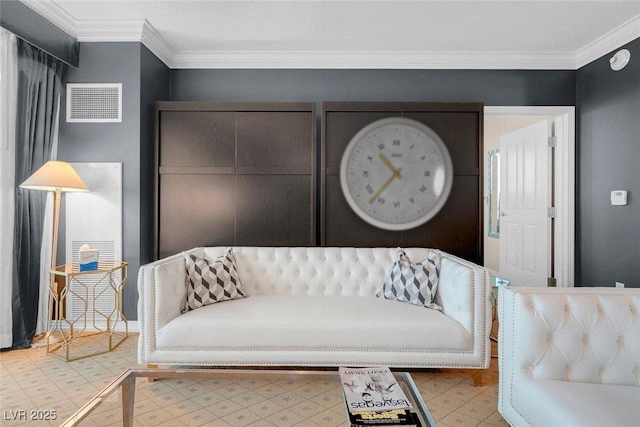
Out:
10.37
